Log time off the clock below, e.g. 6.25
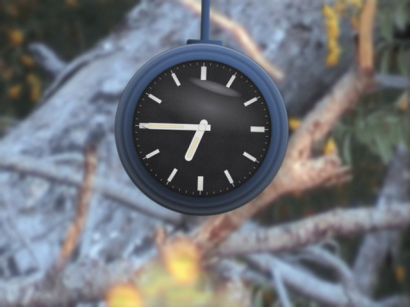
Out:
6.45
